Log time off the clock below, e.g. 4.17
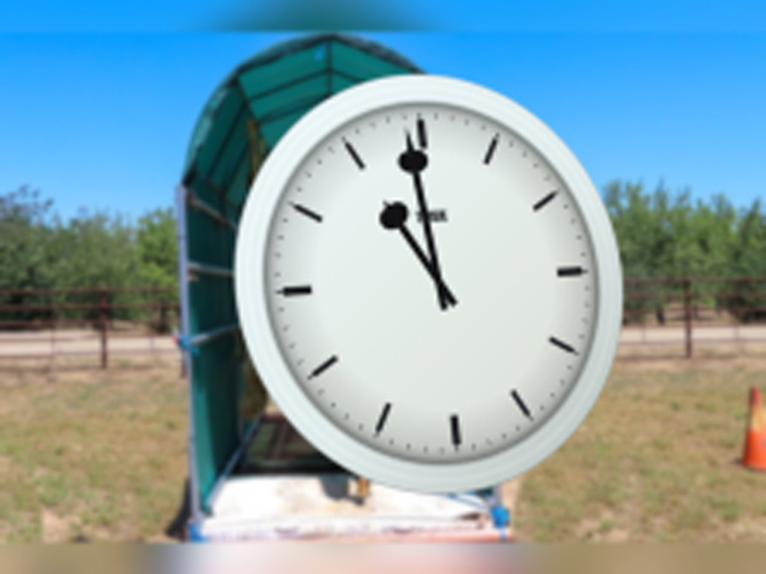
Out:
10.59
